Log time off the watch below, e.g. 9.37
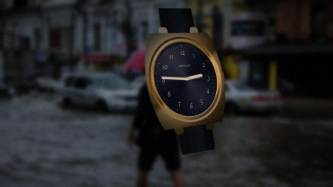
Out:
2.46
